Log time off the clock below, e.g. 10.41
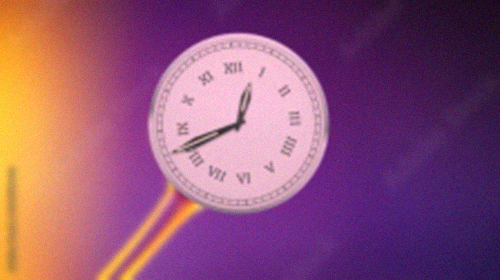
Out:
12.42
